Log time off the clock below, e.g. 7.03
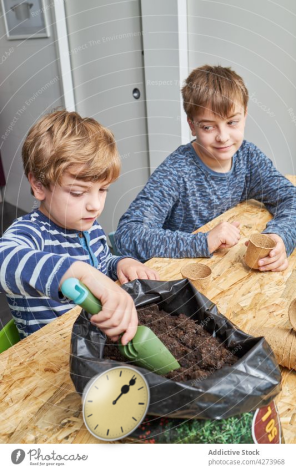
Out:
1.06
